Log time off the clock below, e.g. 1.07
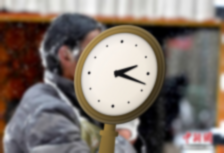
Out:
2.18
